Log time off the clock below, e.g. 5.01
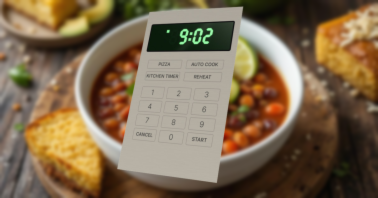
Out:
9.02
